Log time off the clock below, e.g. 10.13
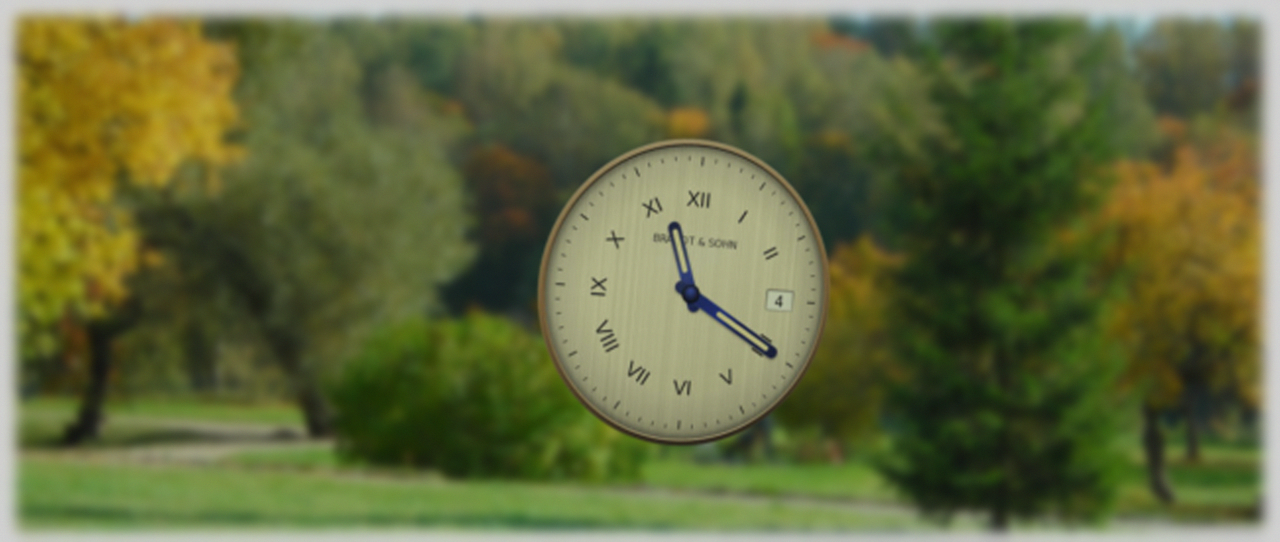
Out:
11.20
